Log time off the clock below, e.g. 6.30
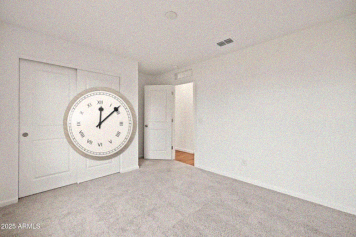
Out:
12.08
